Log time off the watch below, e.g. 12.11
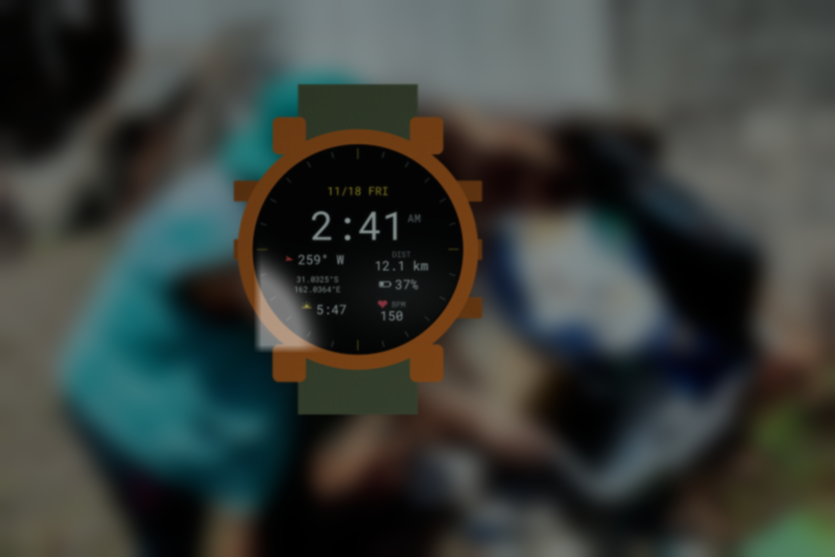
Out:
2.41
